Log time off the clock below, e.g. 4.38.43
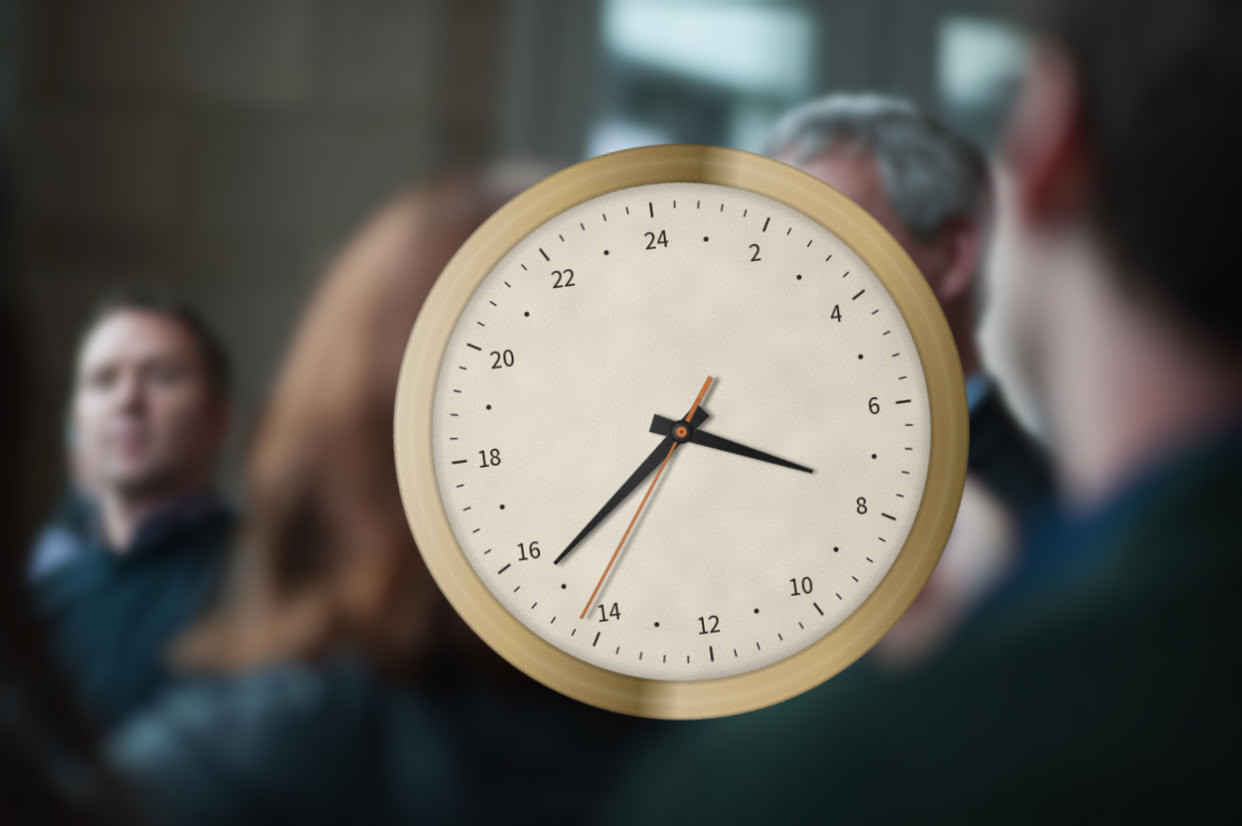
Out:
7.38.36
